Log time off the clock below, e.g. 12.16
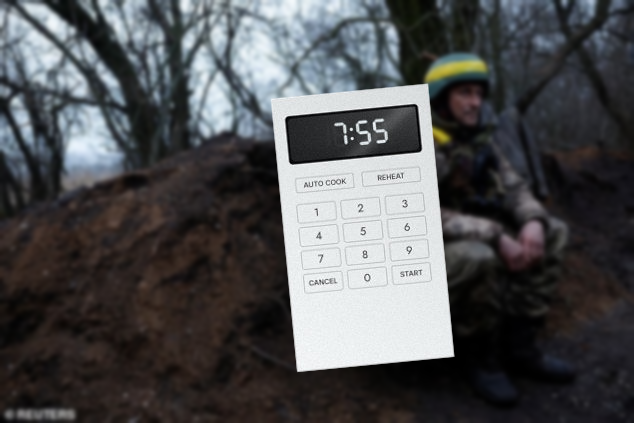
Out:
7.55
